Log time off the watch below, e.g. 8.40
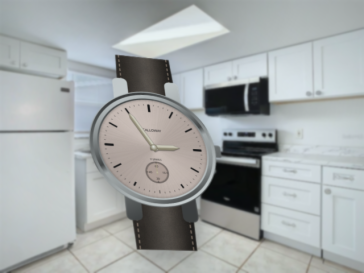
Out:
2.55
